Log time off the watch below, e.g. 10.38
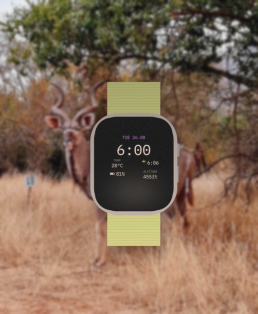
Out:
6.00
